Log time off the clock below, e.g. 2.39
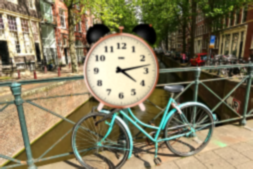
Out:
4.13
